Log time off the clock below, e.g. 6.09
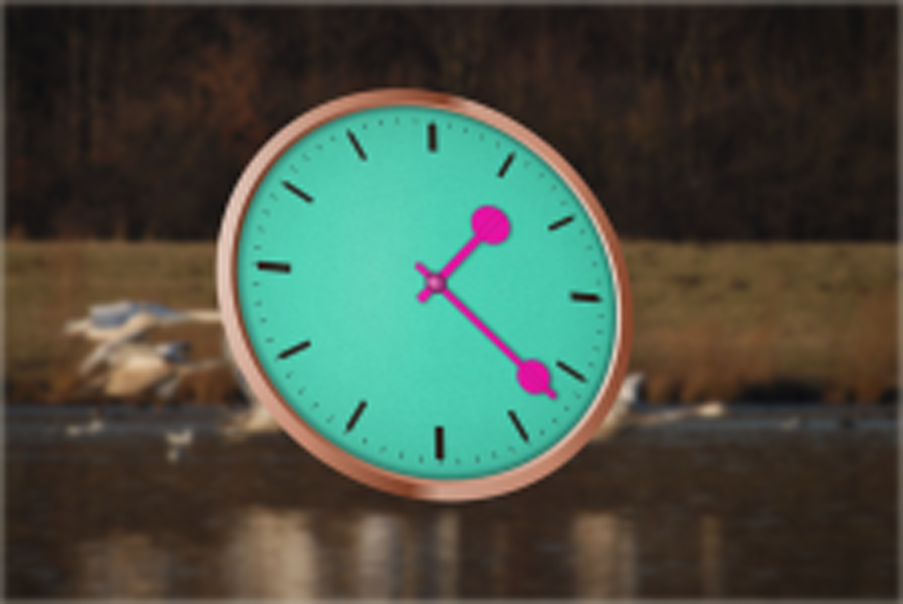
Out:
1.22
